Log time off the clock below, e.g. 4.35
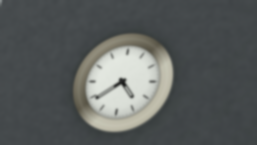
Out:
4.39
